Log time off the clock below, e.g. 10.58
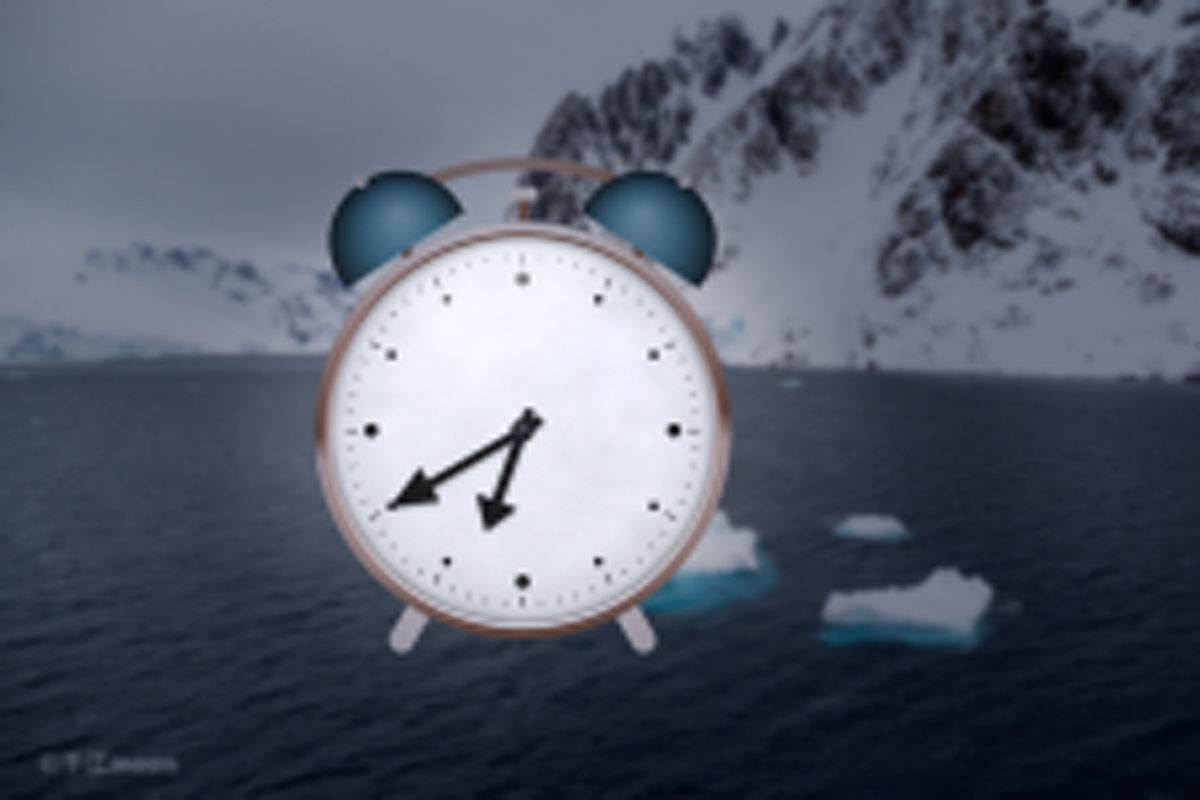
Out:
6.40
